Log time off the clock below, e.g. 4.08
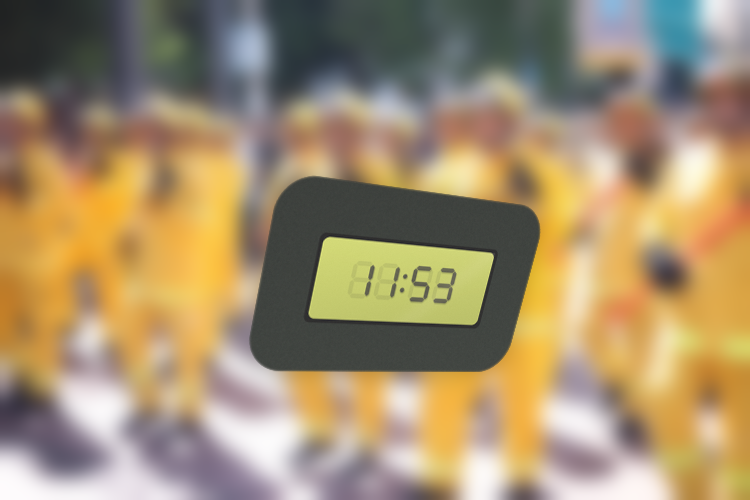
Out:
11.53
